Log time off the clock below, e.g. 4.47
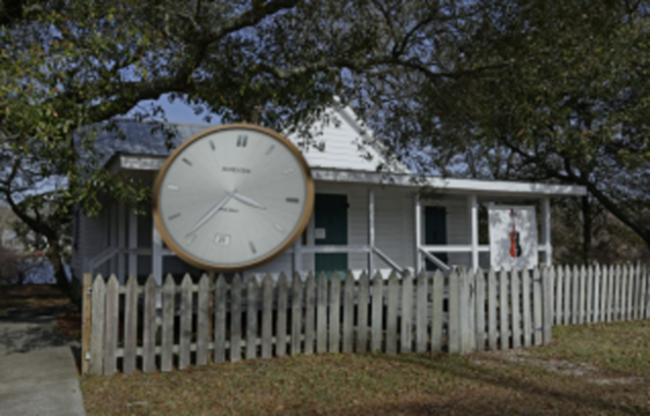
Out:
3.36
